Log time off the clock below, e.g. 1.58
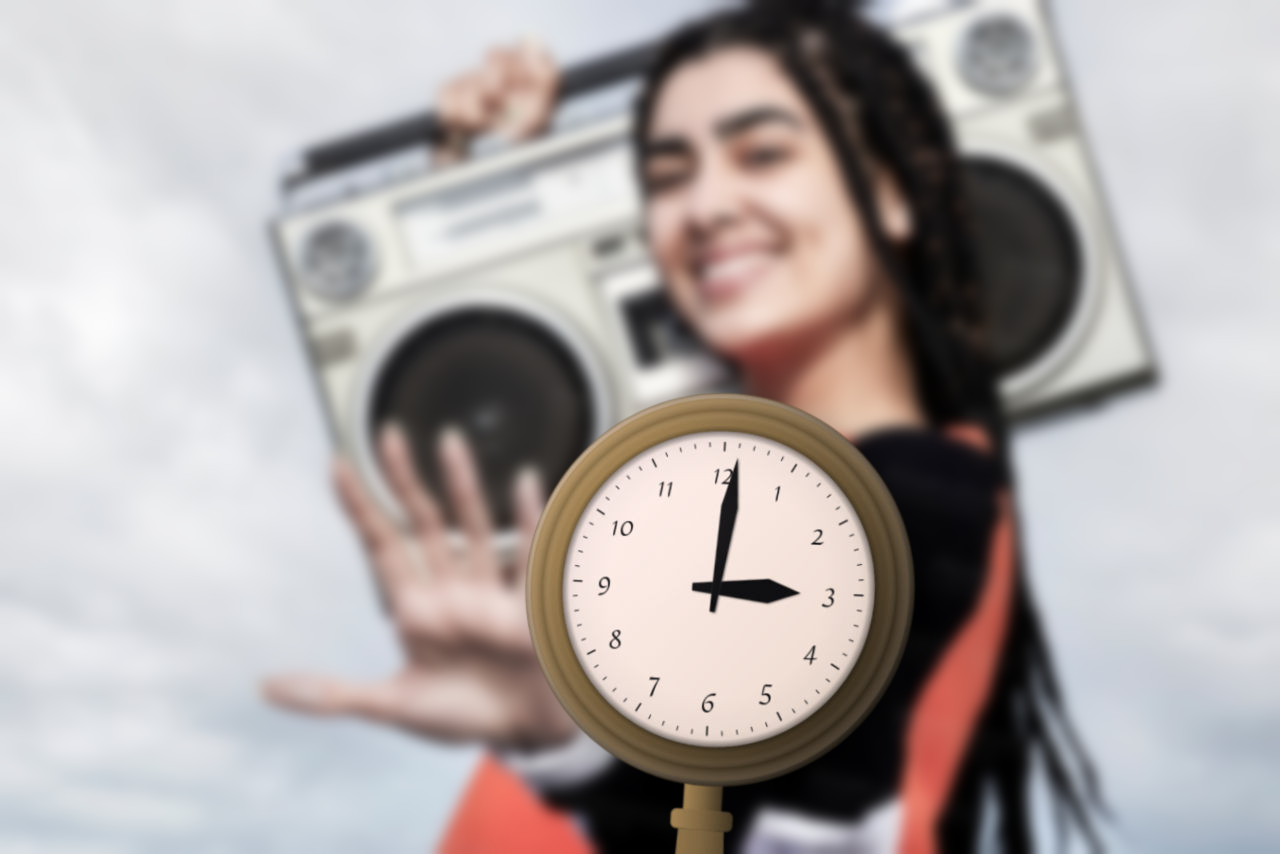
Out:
3.01
